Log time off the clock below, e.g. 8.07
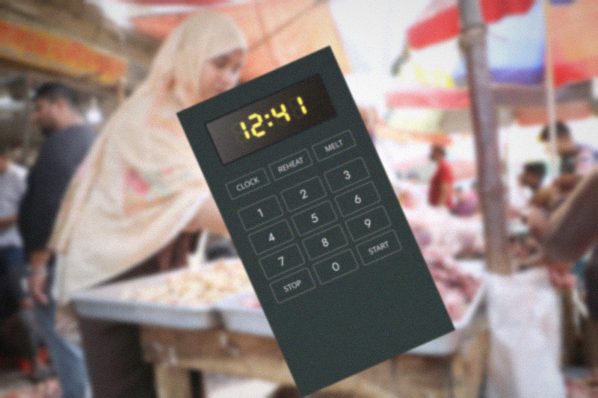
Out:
12.41
